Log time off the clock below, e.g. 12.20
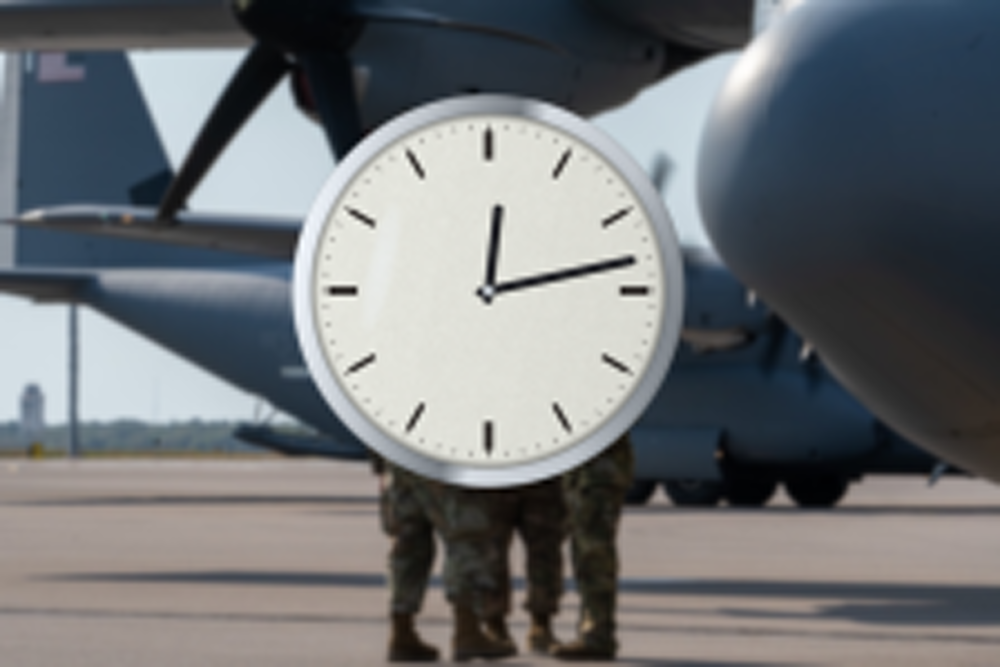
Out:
12.13
